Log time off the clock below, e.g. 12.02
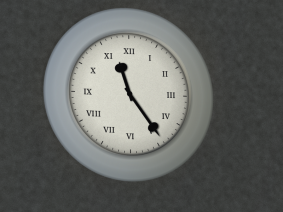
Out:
11.24
